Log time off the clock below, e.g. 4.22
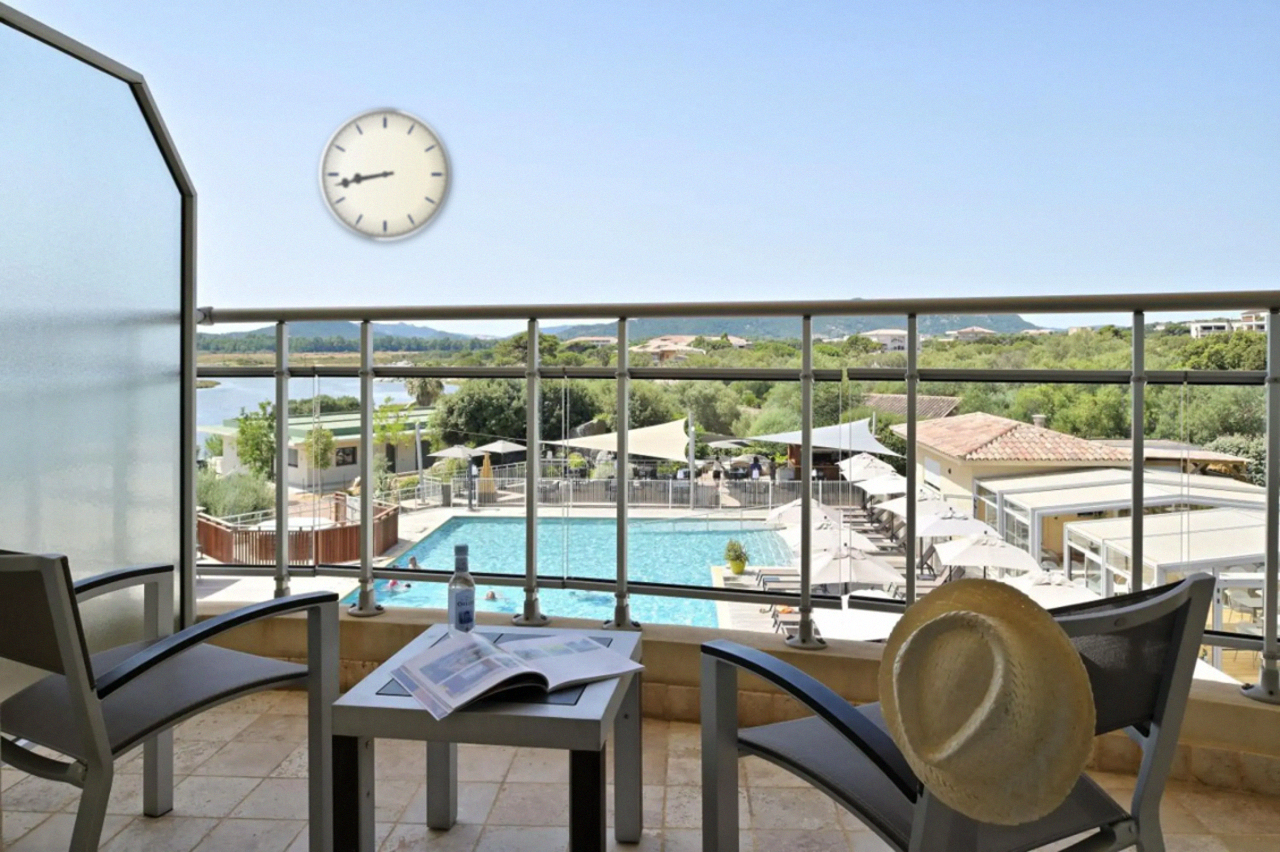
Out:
8.43
